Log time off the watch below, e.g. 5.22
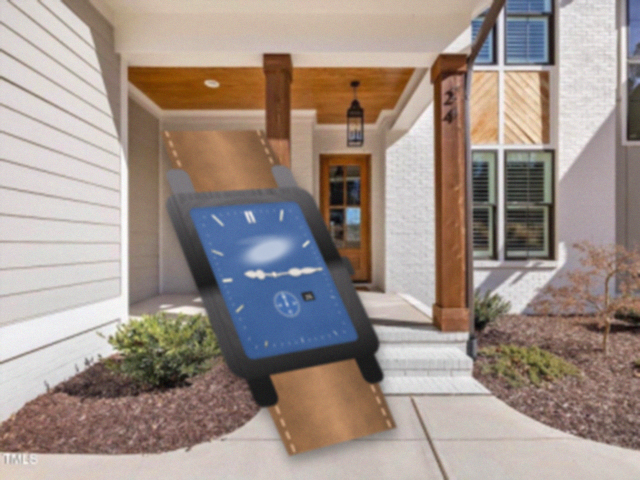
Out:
9.15
